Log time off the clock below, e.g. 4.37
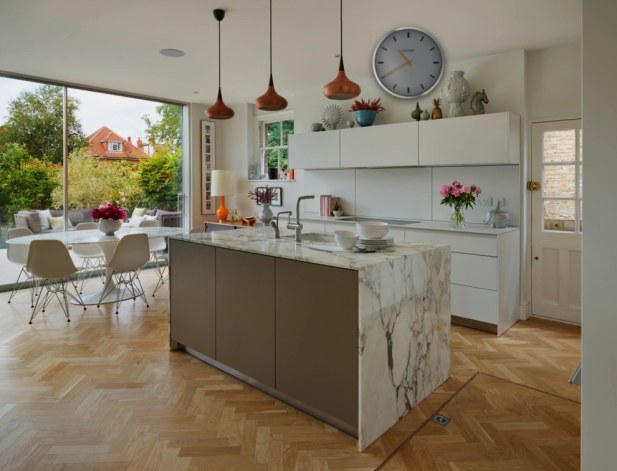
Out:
10.40
